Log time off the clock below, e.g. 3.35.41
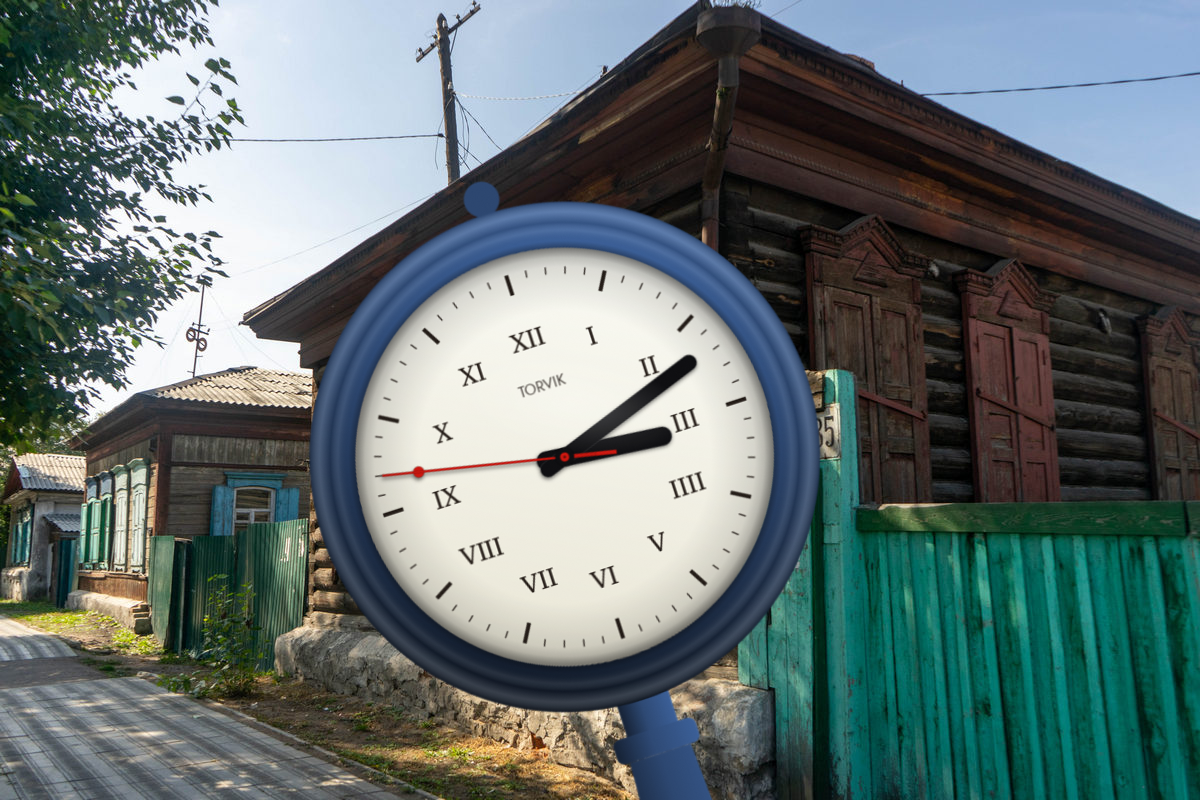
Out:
3.11.47
